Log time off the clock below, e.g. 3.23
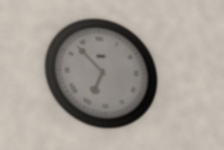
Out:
6.53
